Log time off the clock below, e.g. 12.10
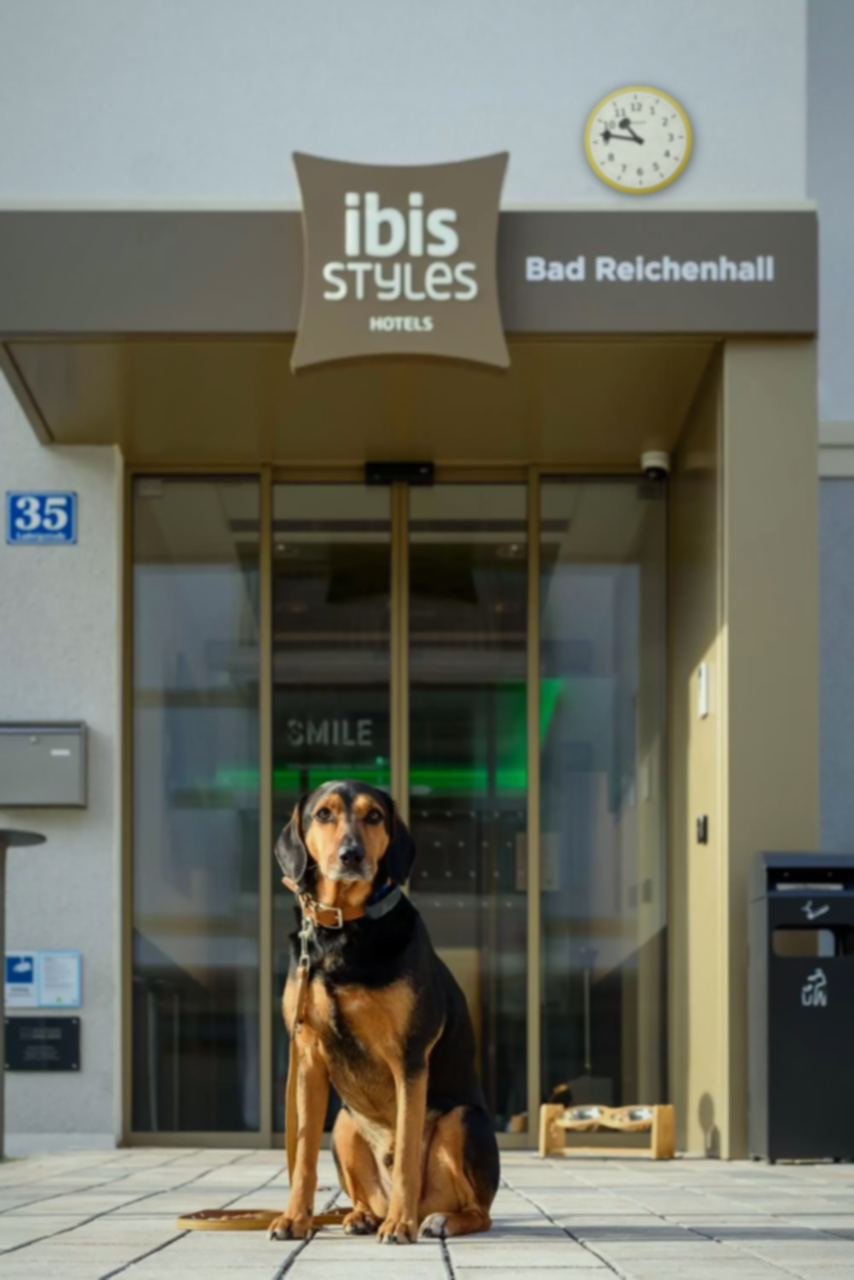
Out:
10.47
